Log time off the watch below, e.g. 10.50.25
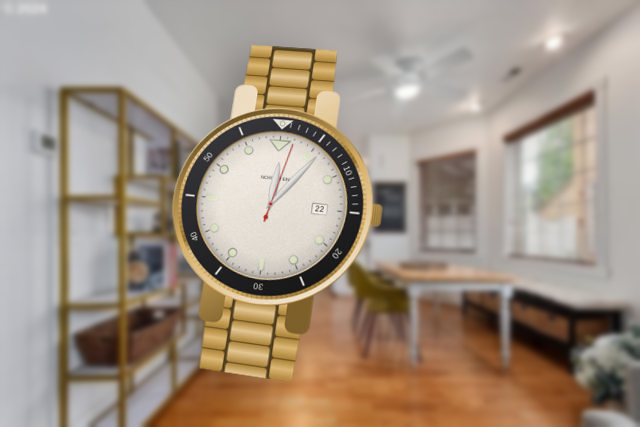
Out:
12.06.02
